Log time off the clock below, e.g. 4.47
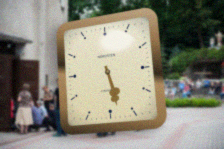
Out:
5.28
